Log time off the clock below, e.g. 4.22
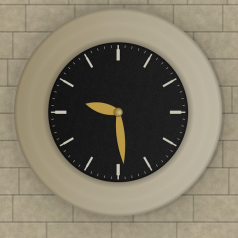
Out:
9.29
